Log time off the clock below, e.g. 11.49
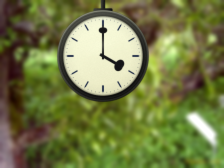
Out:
4.00
